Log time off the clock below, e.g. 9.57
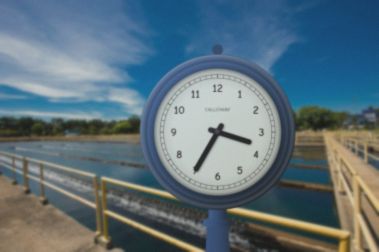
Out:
3.35
